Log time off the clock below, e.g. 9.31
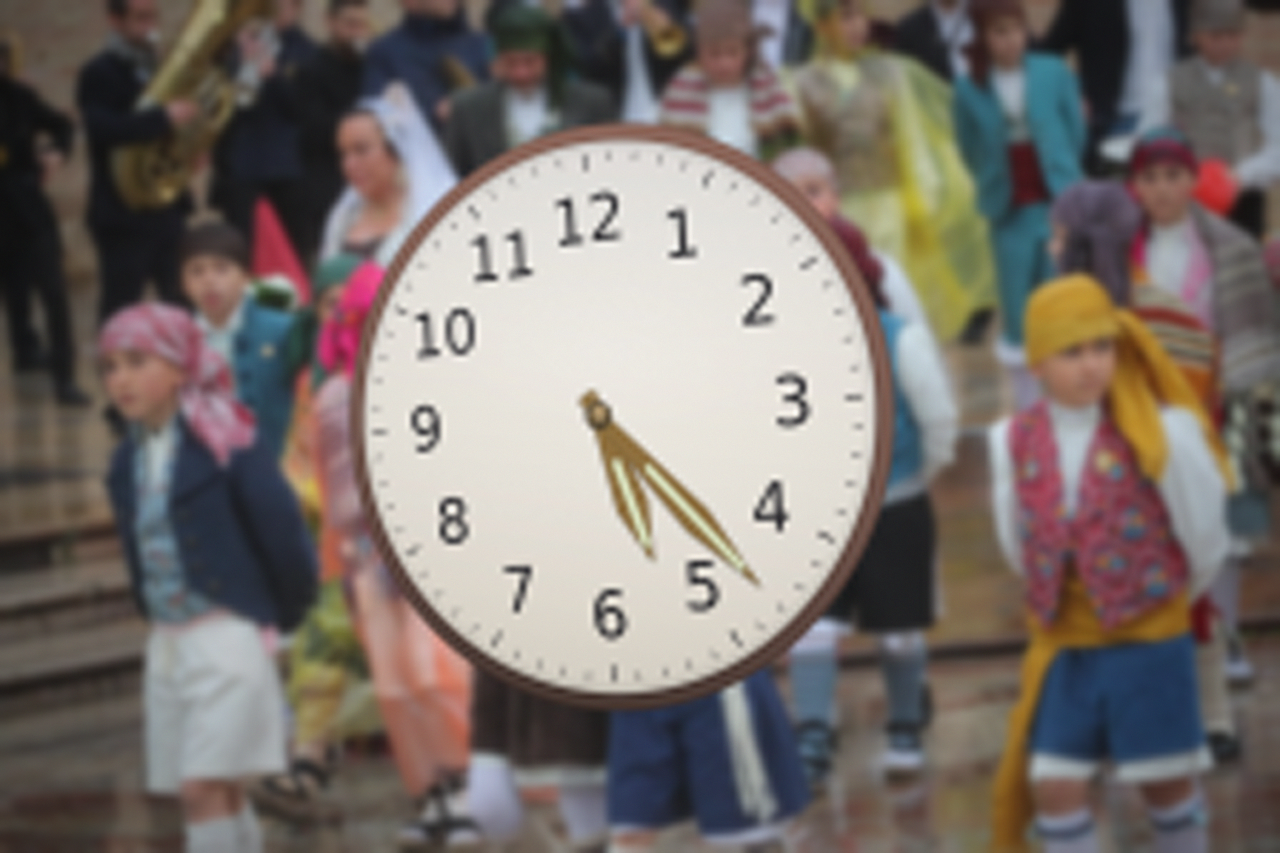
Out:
5.23
